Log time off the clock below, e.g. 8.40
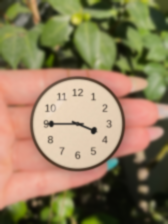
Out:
3.45
